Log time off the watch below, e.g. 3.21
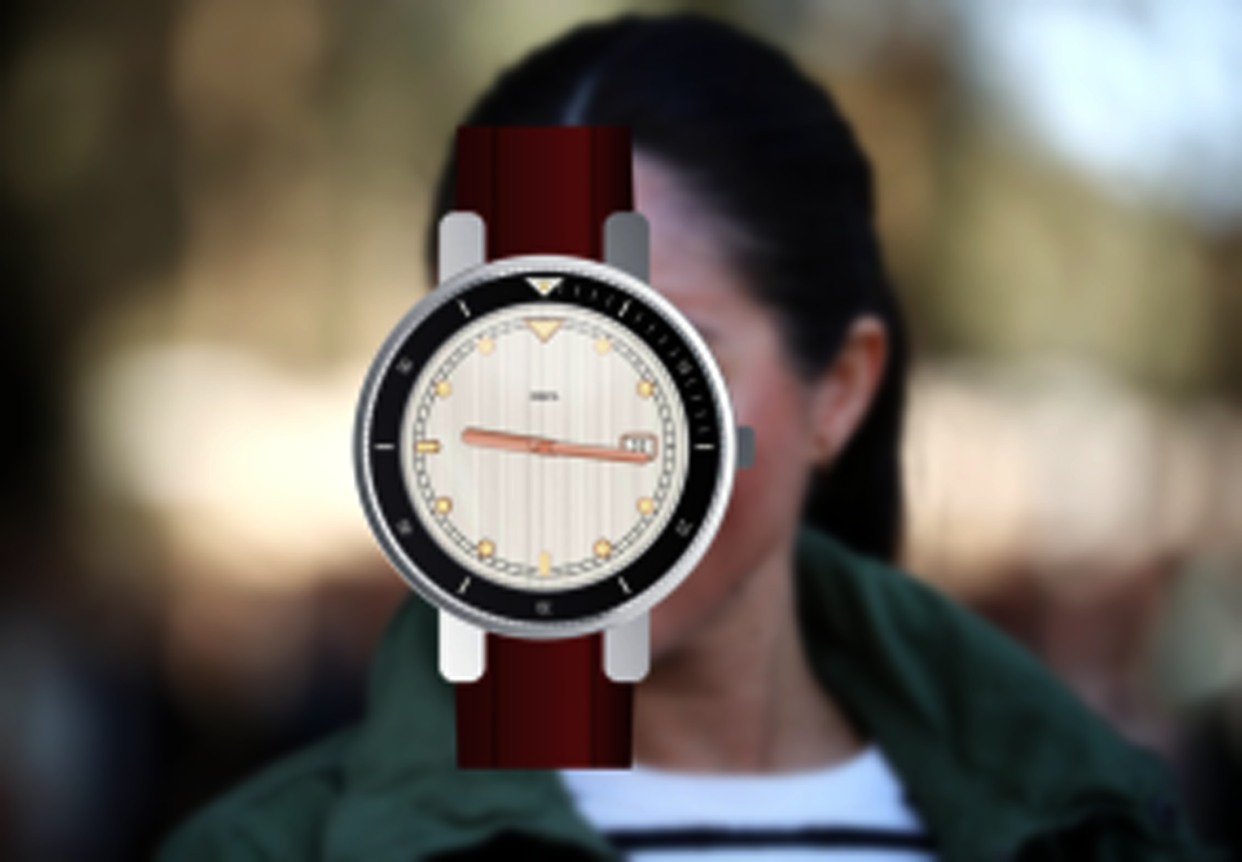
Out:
9.16
